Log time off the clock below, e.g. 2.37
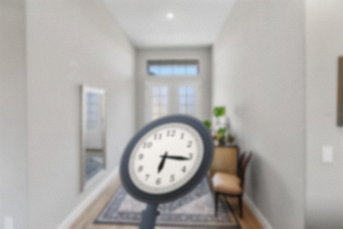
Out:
6.16
